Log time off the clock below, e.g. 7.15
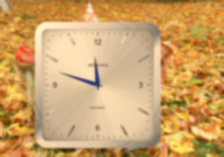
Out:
11.48
